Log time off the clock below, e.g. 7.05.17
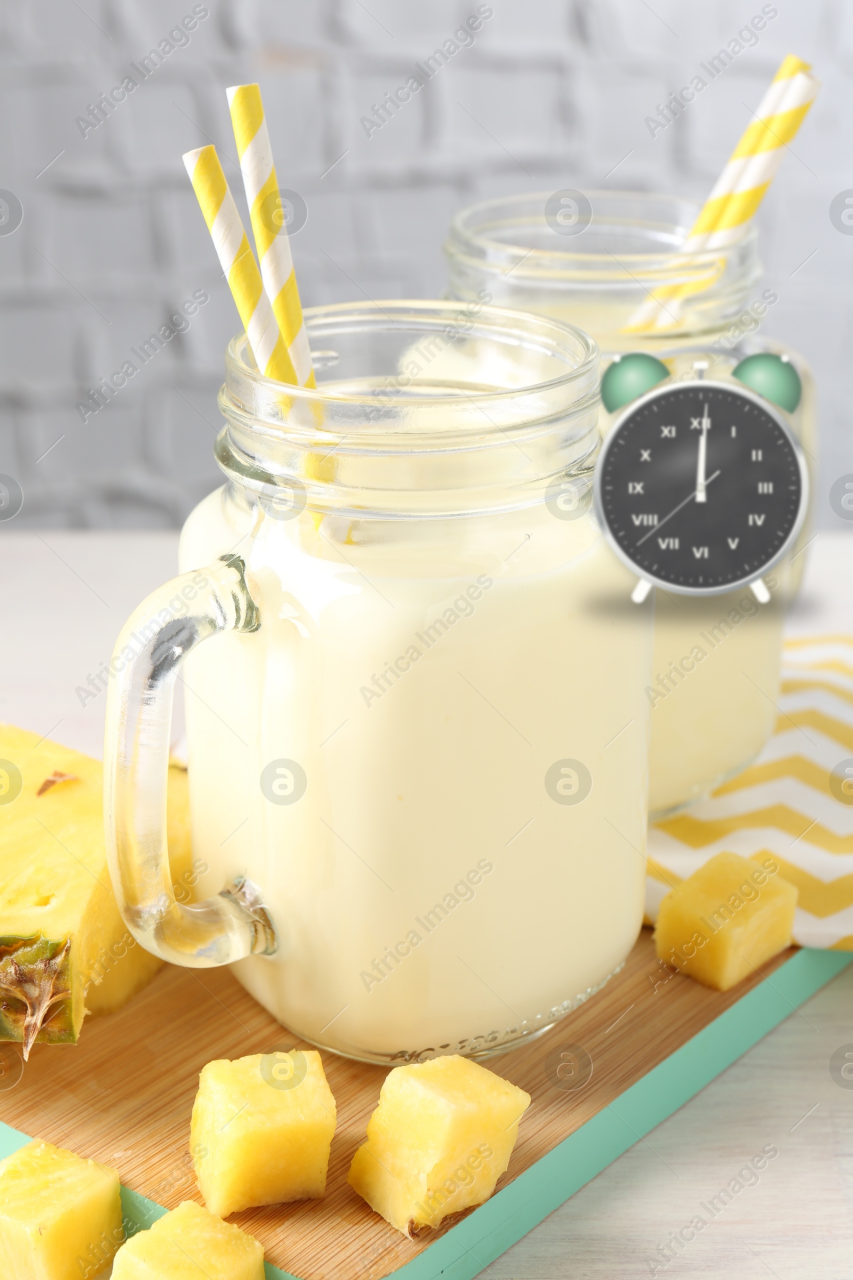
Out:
12.00.38
